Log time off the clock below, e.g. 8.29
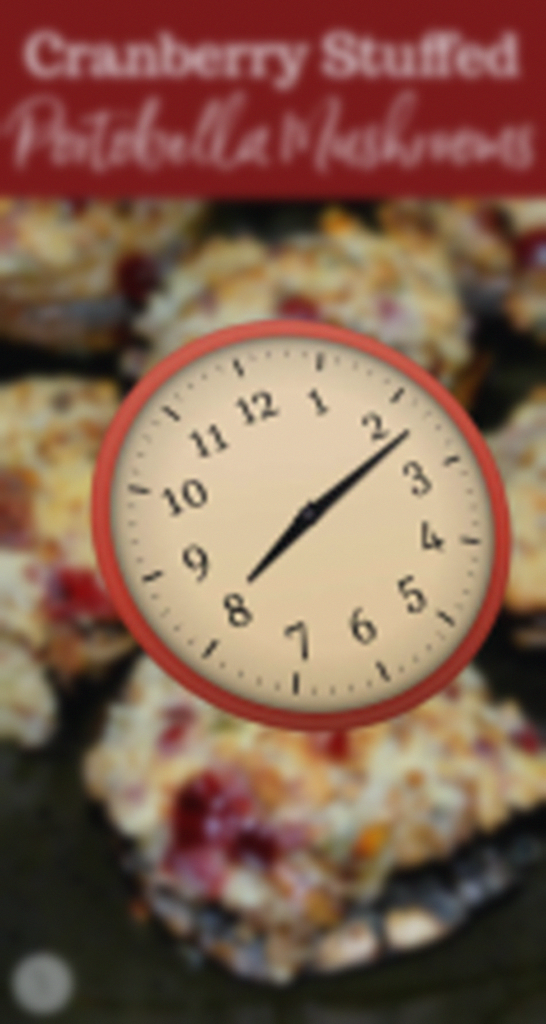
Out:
8.12
